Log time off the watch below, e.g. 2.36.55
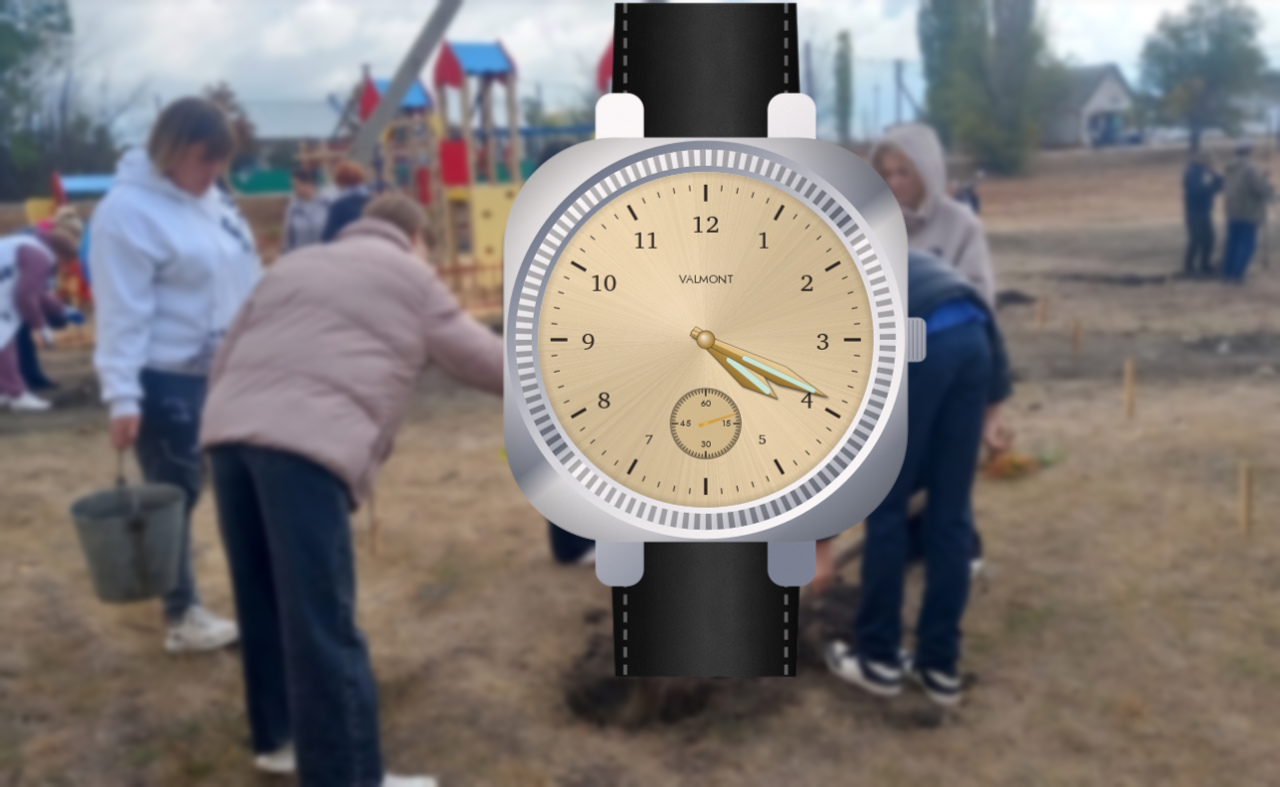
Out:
4.19.12
